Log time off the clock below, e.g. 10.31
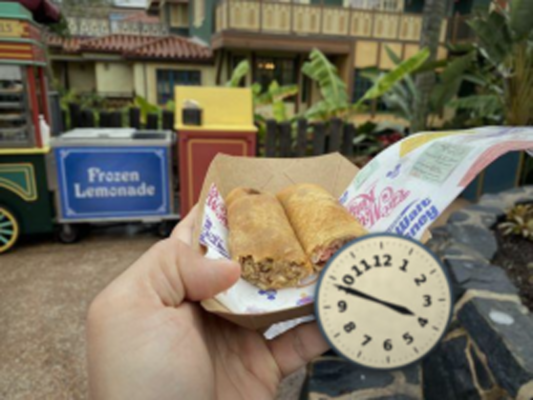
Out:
3.49
